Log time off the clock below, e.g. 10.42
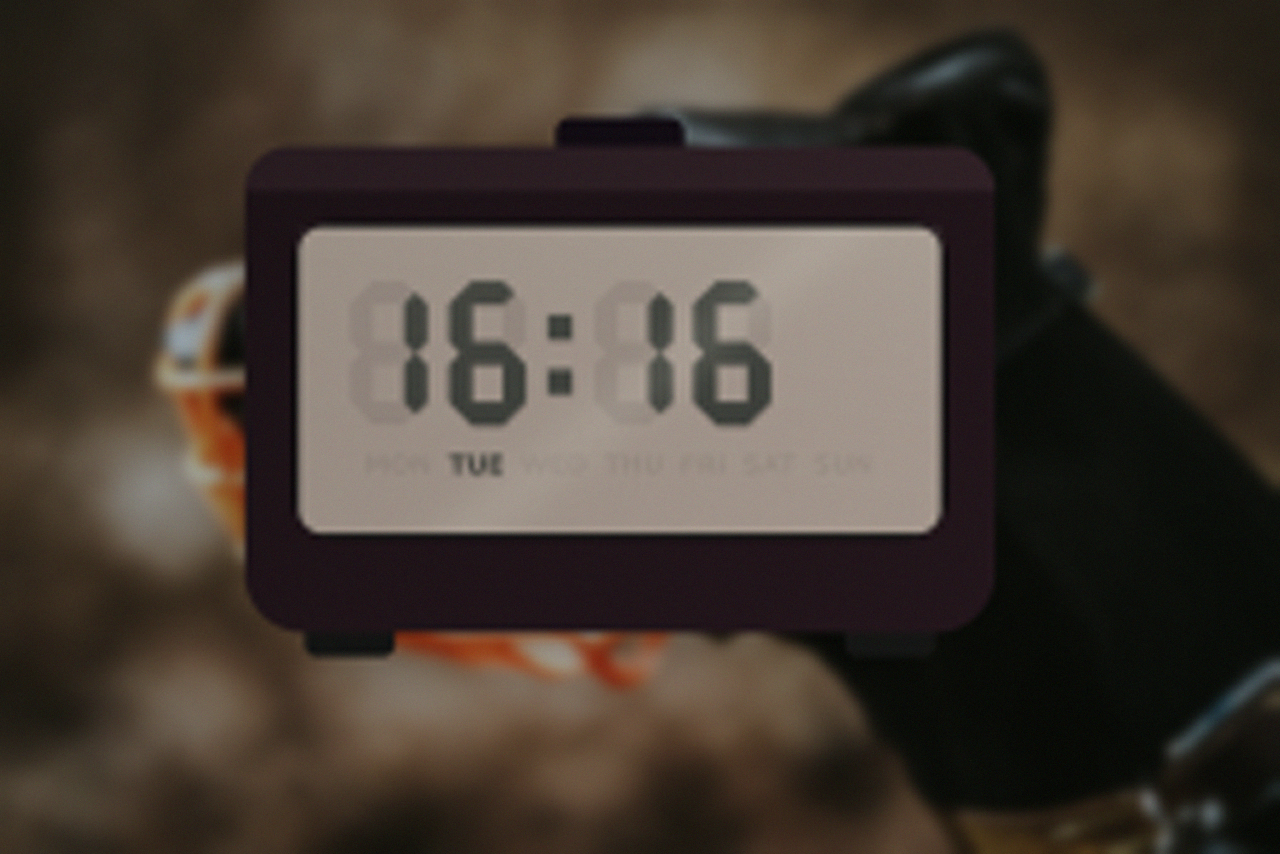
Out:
16.16
